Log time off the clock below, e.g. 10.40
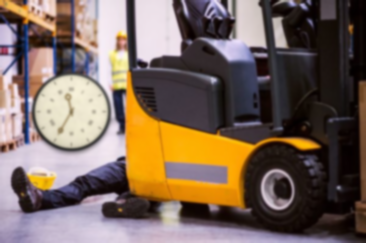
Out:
11.35
